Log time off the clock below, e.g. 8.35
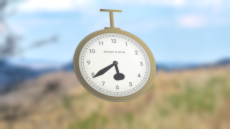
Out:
5.39
